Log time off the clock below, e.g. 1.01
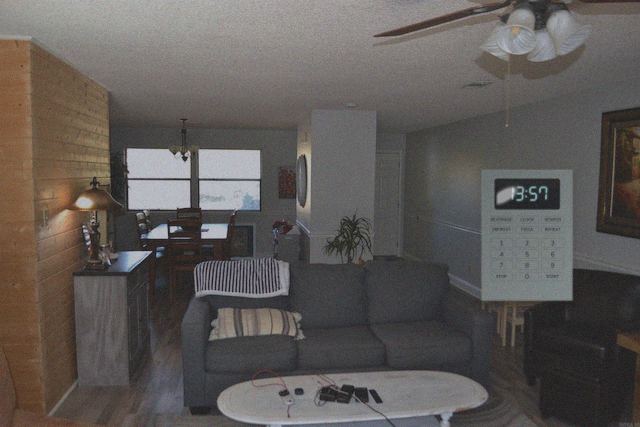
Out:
13.57
